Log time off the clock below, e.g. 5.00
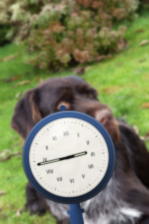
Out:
2.44
